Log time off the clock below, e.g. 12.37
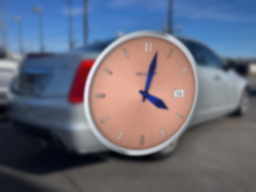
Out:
4.02
